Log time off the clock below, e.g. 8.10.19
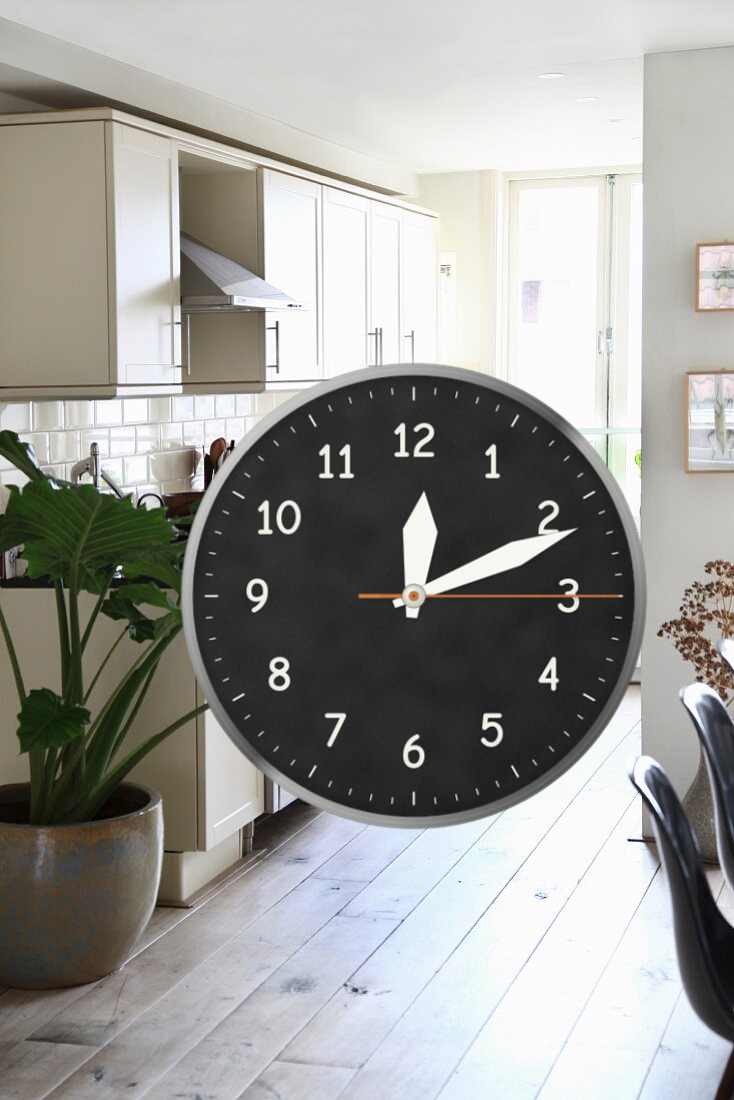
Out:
12.11.15
